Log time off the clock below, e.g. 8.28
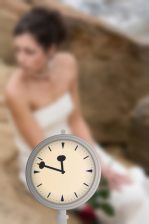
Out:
11.48
